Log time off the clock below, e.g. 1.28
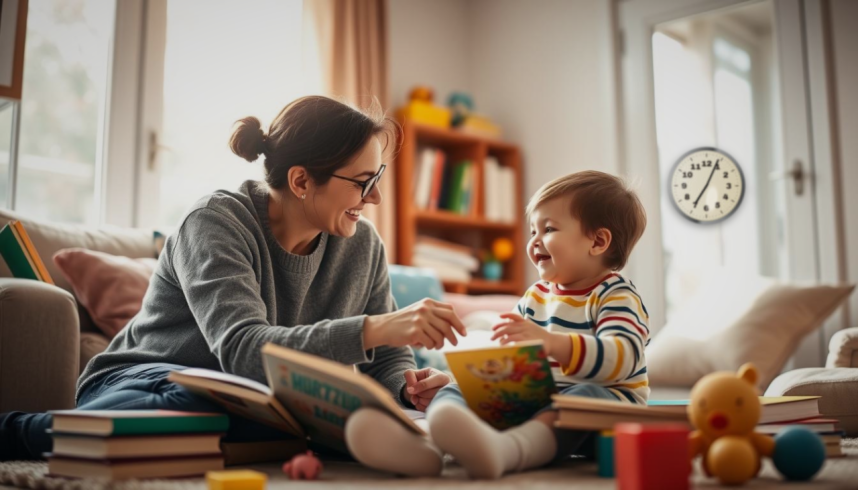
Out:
7.04
